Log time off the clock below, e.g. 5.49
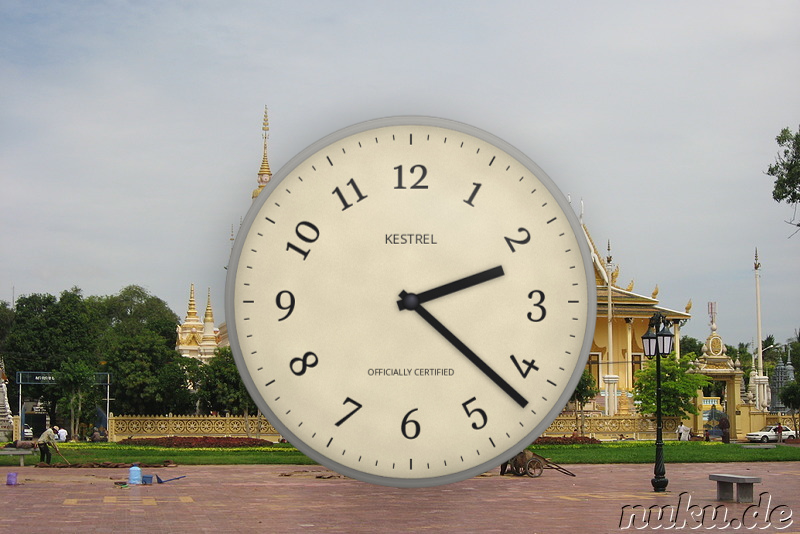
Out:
2.22
